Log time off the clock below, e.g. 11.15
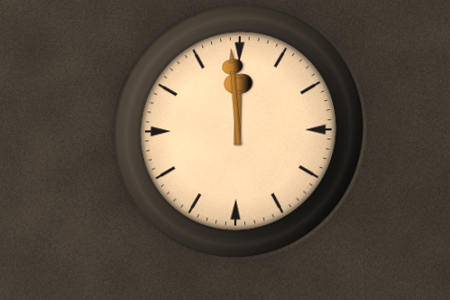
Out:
11.59
